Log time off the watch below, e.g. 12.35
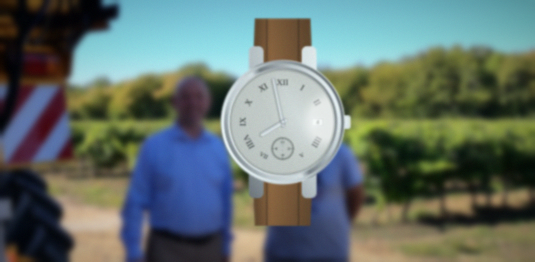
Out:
7.58
